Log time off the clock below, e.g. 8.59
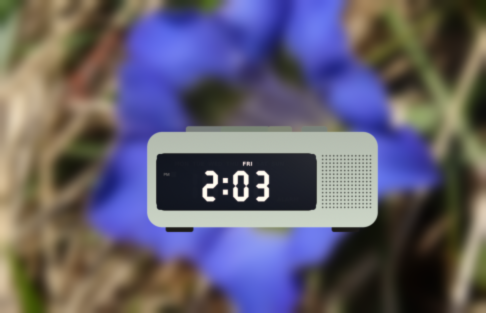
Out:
2.03
